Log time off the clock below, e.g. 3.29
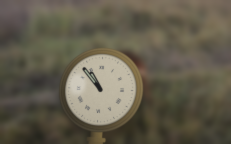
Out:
10.53
